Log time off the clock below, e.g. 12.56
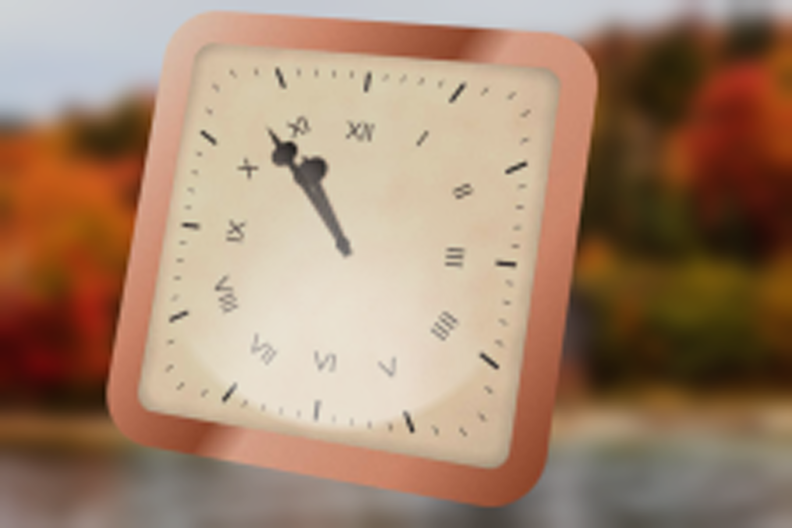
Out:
10.53
